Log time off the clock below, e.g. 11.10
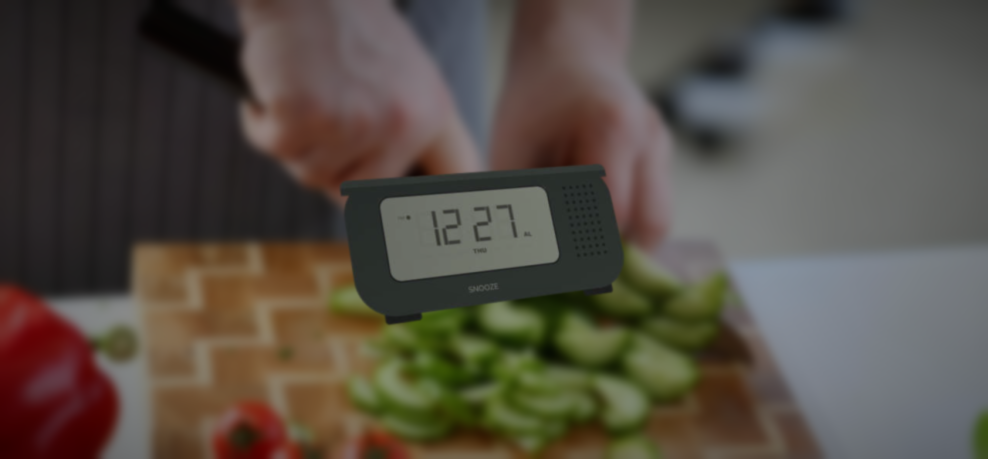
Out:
12.27
